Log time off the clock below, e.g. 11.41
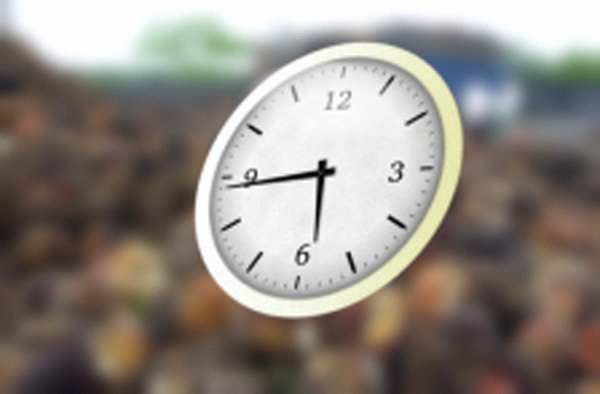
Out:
5.44
